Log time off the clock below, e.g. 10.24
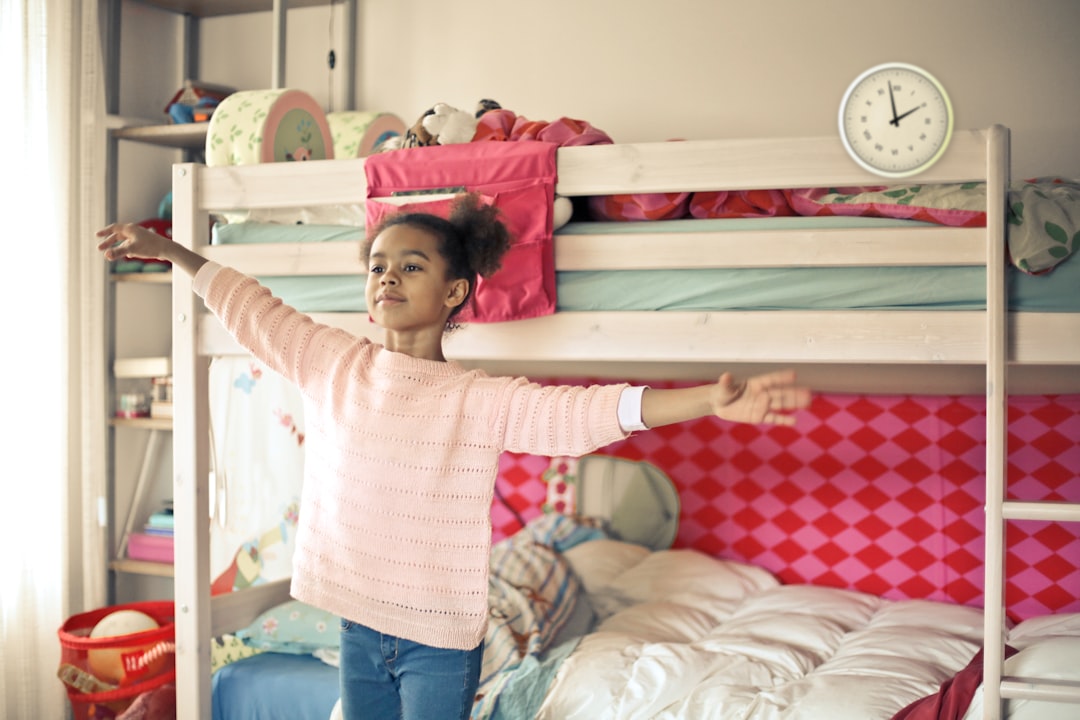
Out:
1.58
